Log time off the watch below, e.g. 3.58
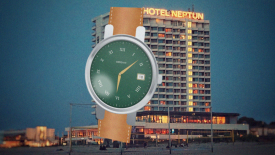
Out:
6.08
